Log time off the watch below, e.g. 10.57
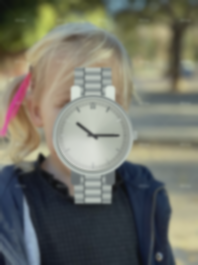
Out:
10.15
